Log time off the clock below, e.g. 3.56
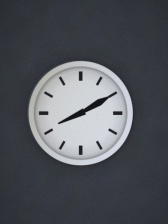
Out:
8.10
